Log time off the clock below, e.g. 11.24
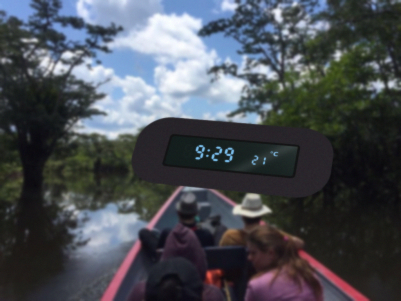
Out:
9.29
